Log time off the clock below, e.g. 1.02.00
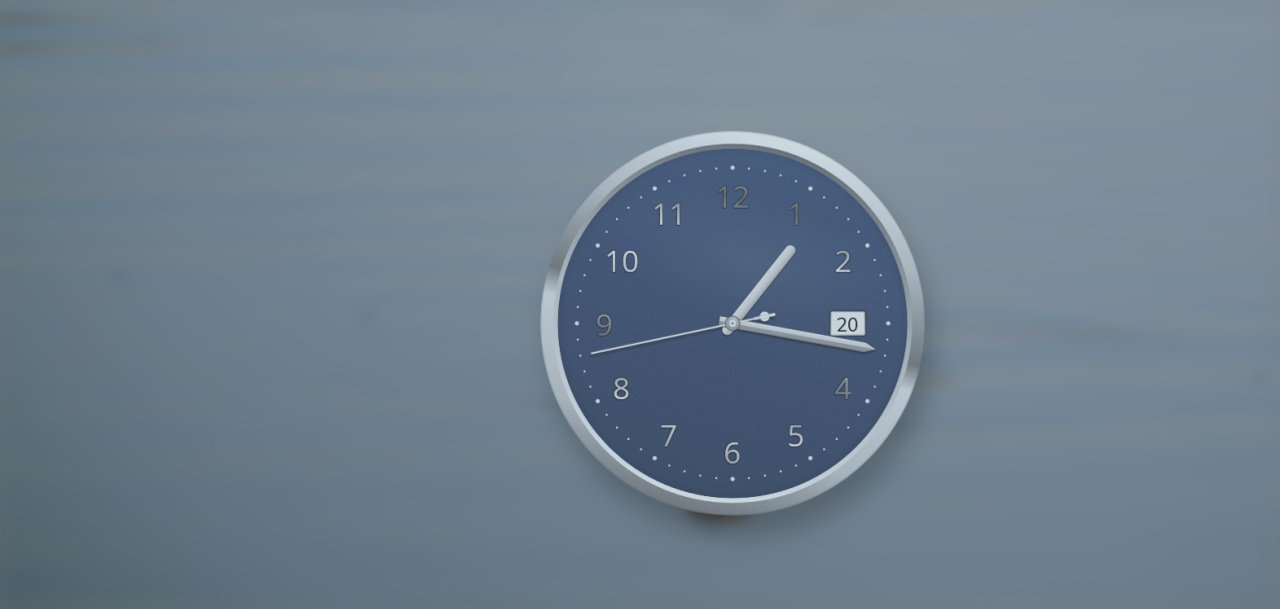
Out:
1.16.43
